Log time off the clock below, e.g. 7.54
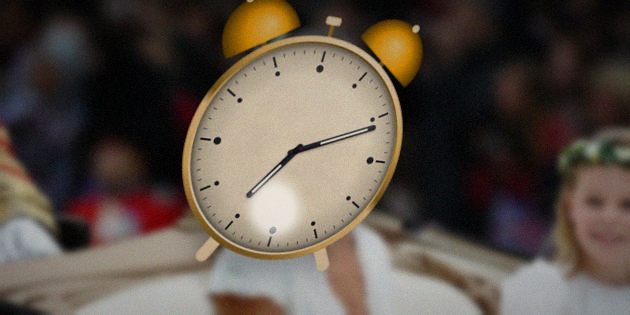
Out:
7.11
